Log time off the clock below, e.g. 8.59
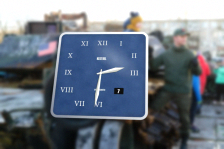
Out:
2.31
